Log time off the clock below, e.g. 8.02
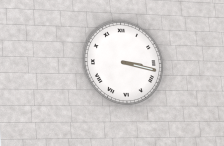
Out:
3.17
